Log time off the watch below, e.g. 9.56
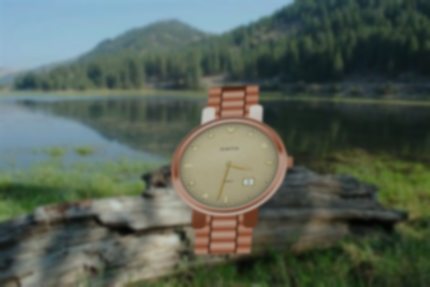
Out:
3.32
